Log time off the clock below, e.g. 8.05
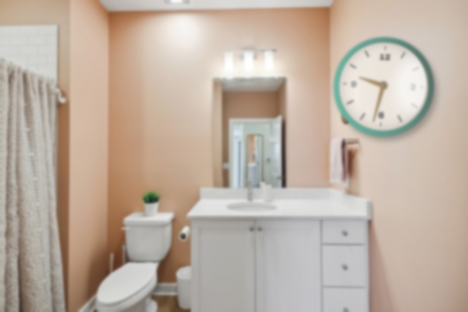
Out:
9.32
